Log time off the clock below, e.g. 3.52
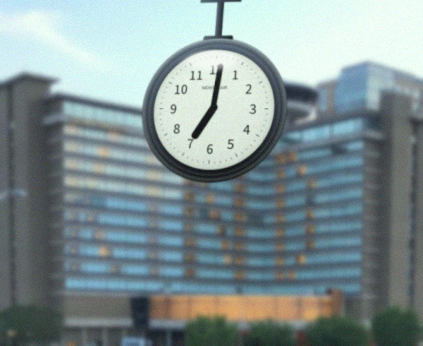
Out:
7.01
